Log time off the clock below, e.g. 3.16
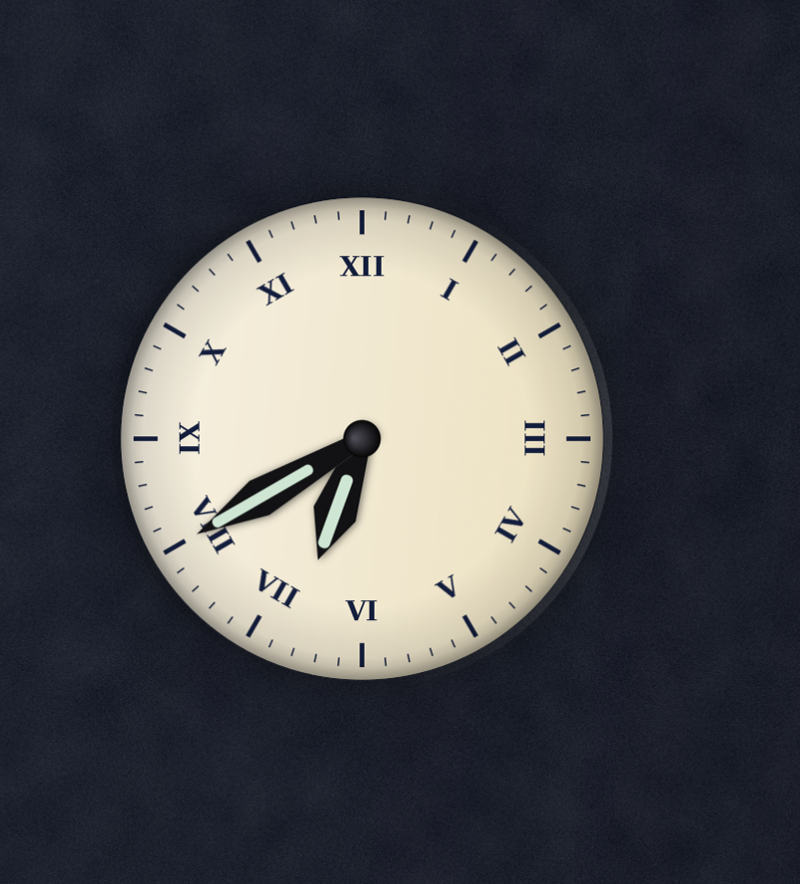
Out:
6.40
